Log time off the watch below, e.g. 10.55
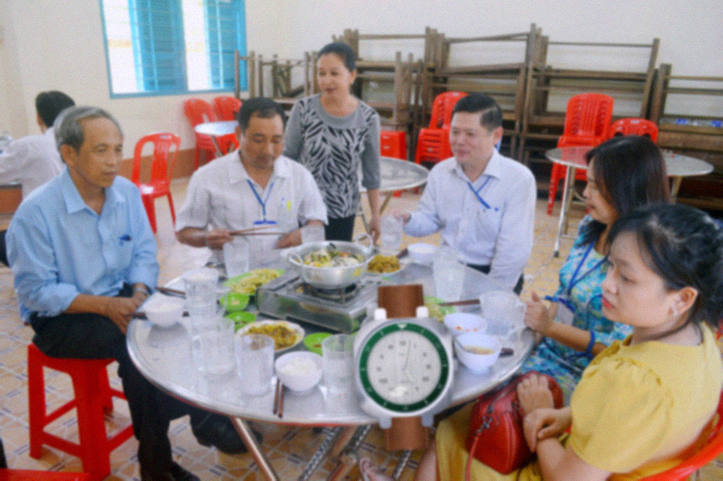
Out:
5.02
